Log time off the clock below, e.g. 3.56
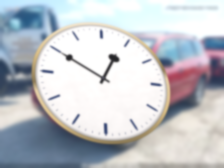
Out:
12.50
